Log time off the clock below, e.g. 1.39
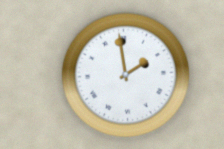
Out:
1.59
